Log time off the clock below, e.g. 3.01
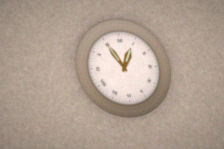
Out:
12.55
